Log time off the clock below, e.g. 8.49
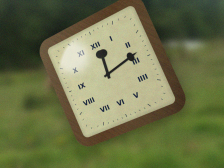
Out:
12.13
